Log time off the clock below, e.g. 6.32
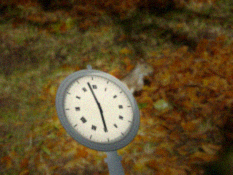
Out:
5.58
